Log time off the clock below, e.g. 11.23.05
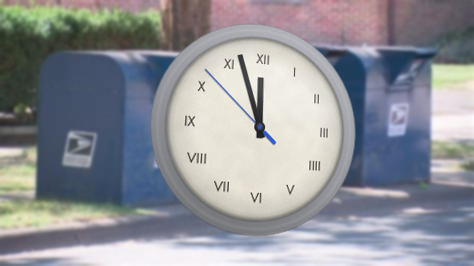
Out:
11.56.52
